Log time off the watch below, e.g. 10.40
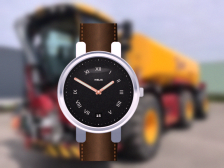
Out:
1.50
